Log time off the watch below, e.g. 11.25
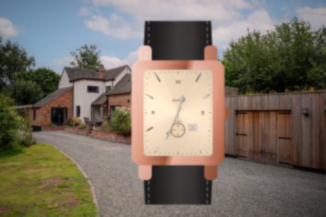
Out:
12.34
